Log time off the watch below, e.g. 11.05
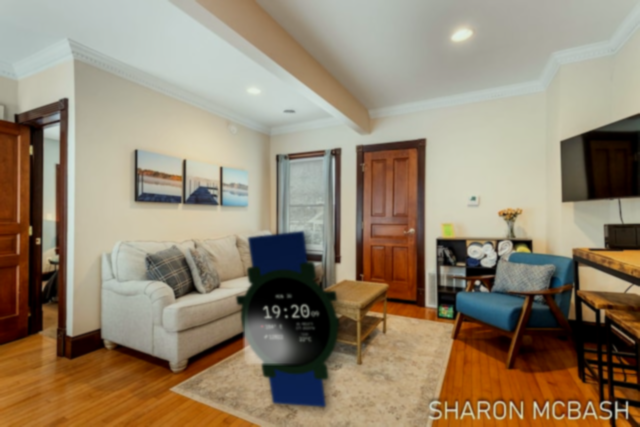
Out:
19.20
